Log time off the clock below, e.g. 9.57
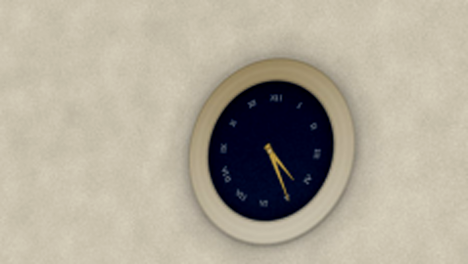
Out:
4.25
